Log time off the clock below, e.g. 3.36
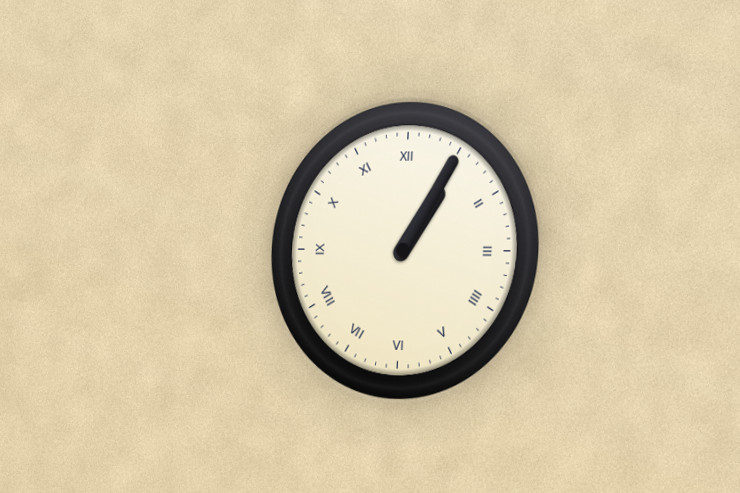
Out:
1.05
